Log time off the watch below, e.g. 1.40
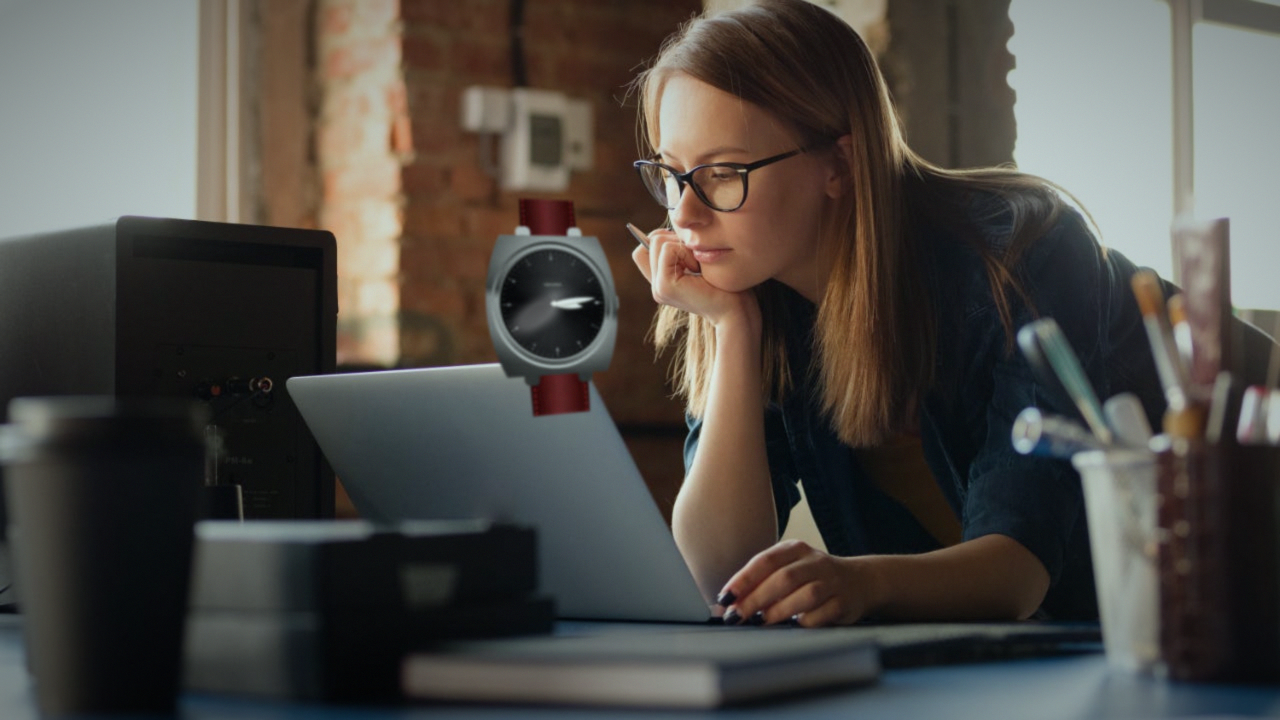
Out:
3.14
